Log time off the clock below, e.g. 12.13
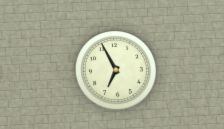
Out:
6.56
